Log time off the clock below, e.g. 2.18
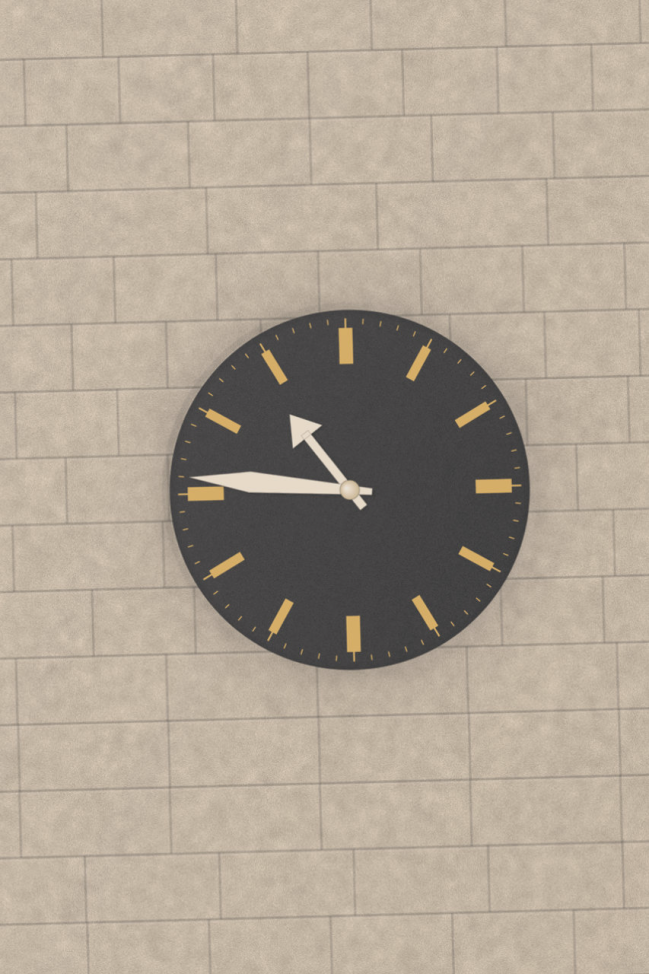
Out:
10.46
